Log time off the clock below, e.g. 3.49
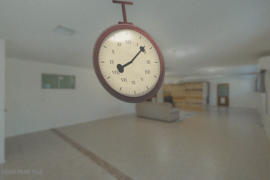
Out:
8.08
